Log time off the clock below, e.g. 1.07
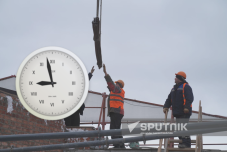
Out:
8.58
